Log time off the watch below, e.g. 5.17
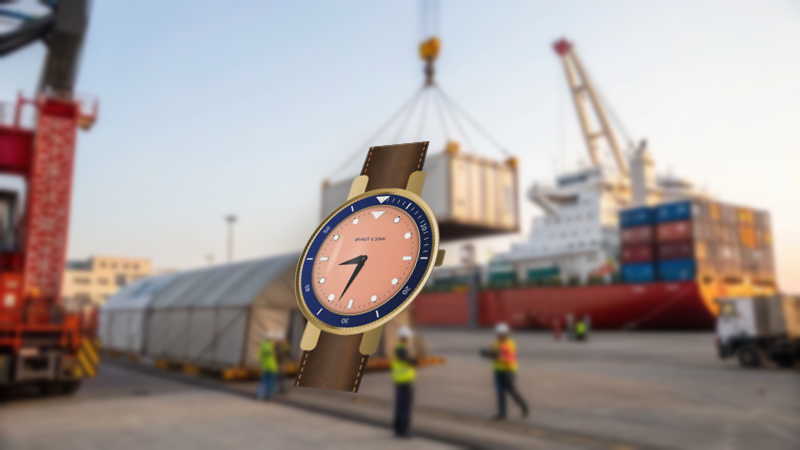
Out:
8.33
